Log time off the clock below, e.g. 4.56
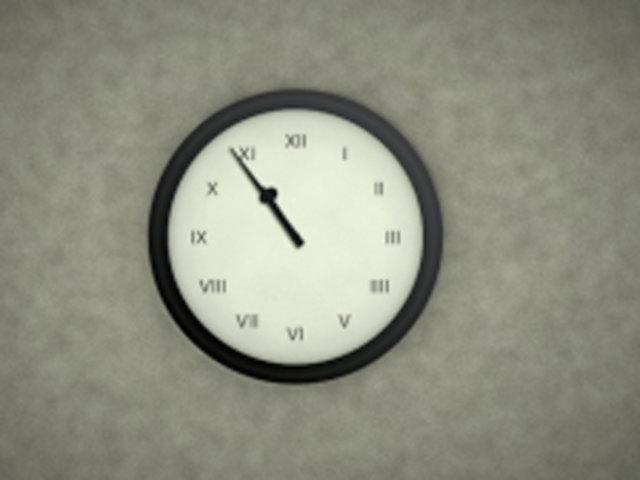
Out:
10.54
